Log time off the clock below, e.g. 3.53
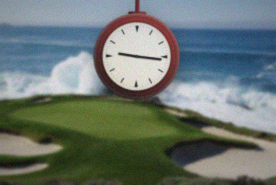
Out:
9.16
